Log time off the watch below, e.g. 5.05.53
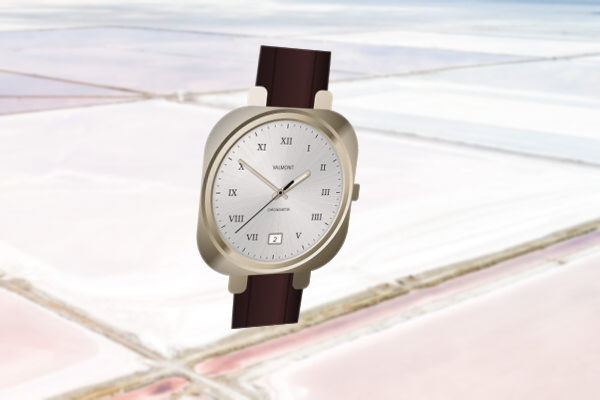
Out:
1.50.38
